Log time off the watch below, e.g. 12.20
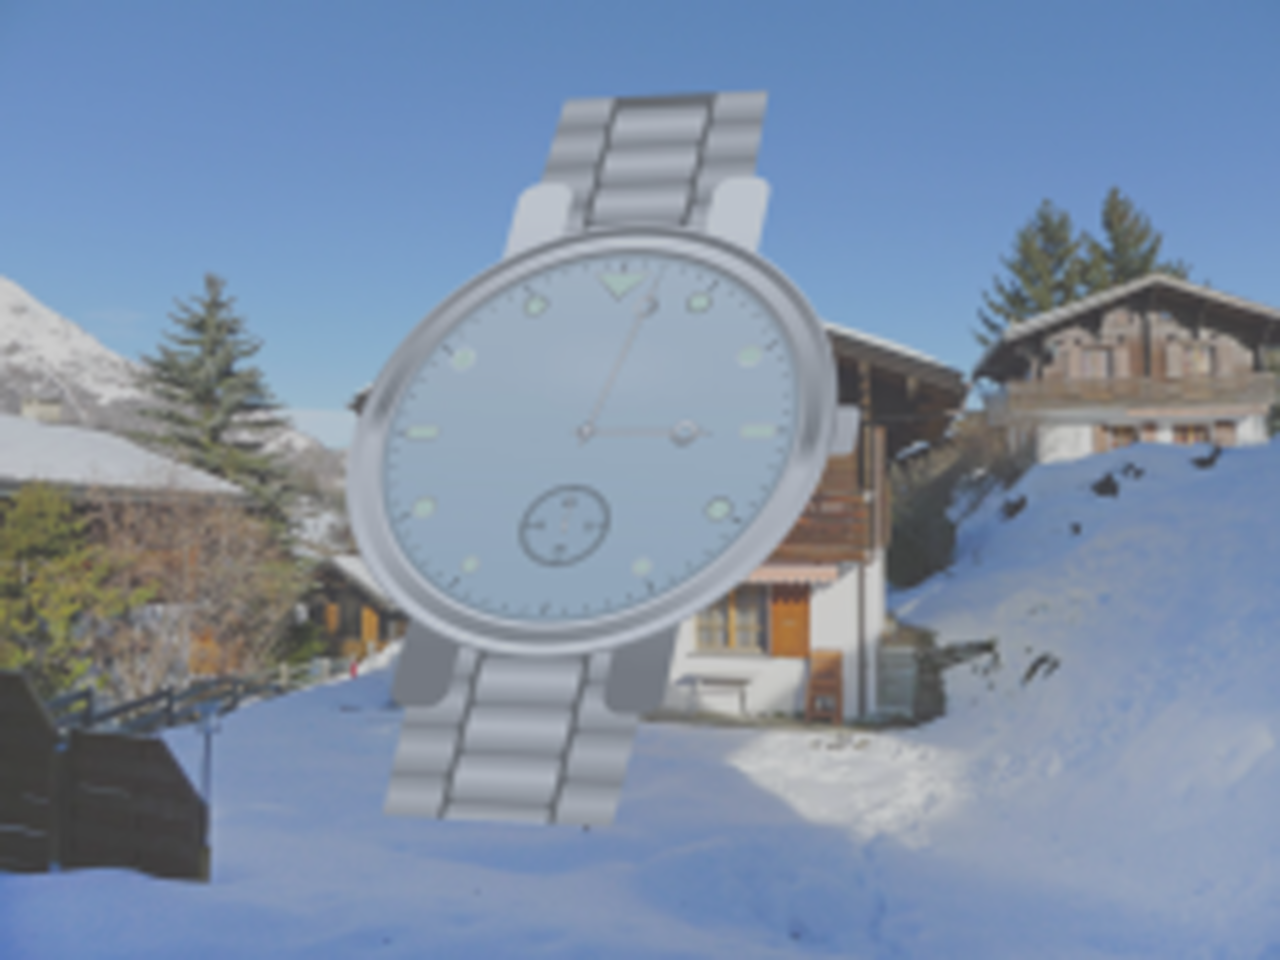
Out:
3.02
